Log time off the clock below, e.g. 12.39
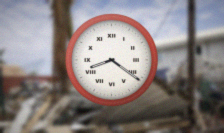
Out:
8.21
